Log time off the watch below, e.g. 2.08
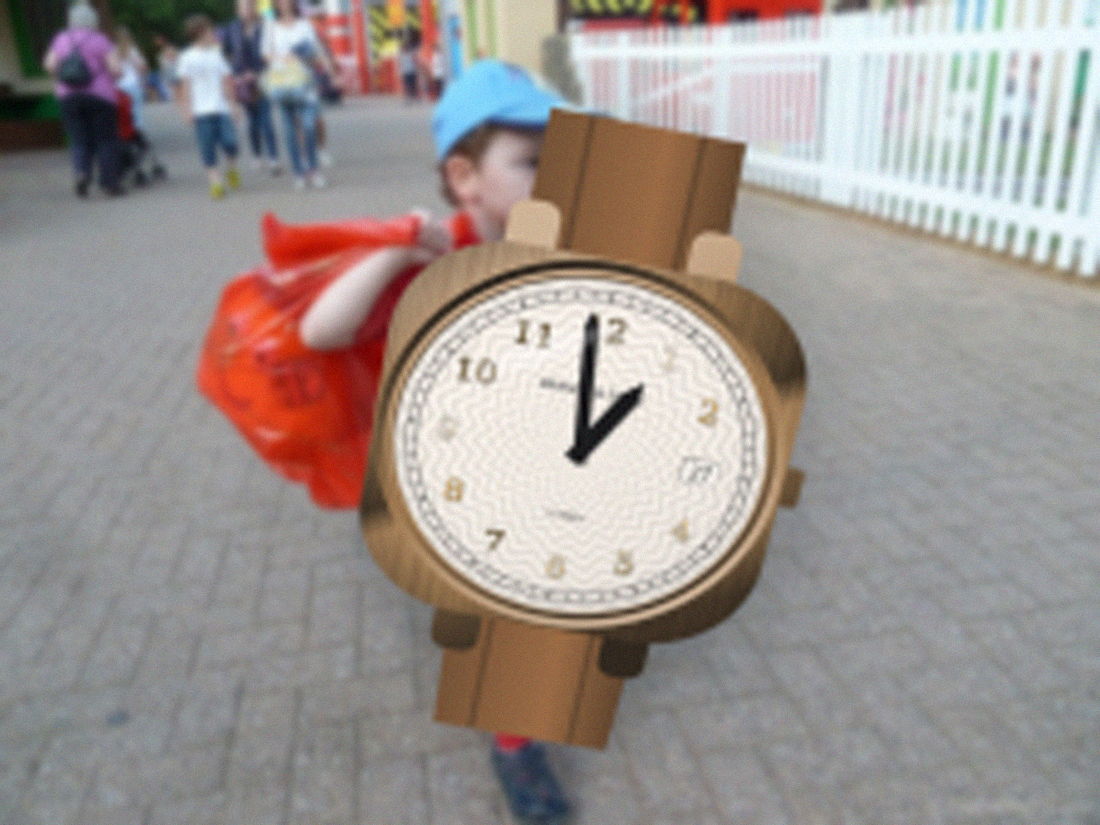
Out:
12.59
